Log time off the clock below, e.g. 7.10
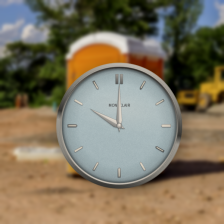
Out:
10.00
